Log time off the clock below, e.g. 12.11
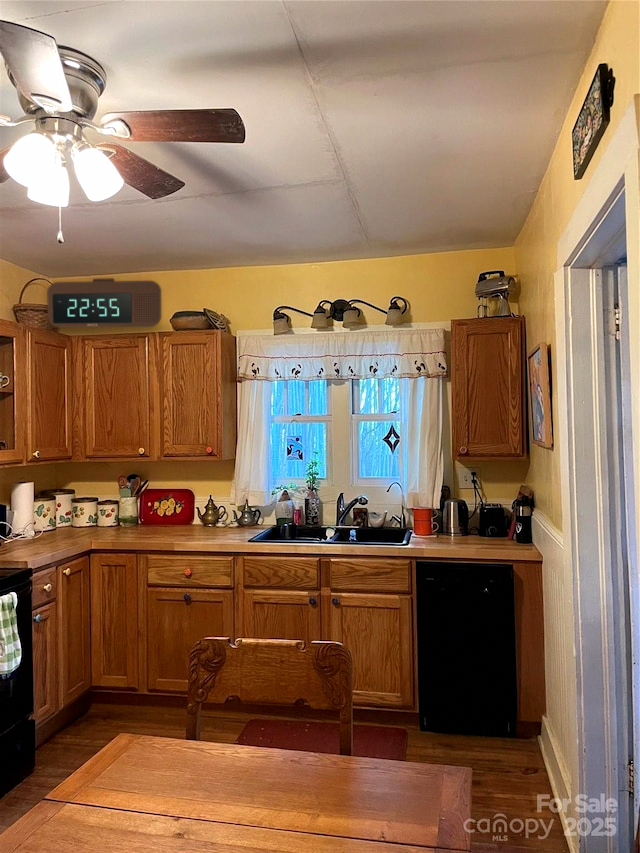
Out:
22.55
